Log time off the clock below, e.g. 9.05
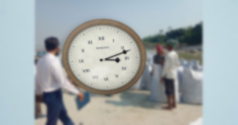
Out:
3.12
